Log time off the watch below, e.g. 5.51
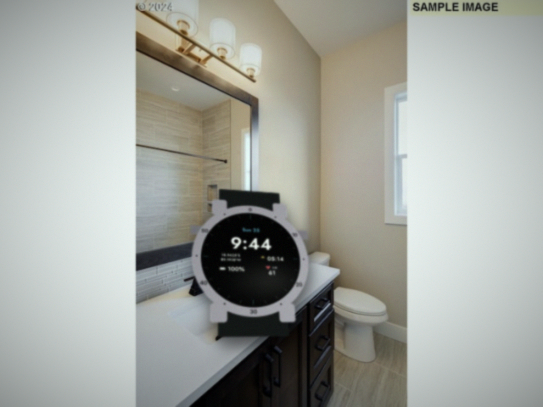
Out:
9.44
